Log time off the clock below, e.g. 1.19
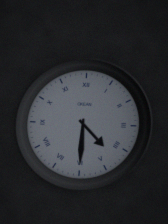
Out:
4.30
